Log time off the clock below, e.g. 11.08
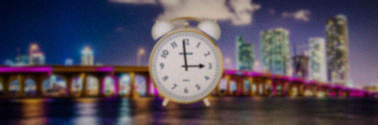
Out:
2.59
